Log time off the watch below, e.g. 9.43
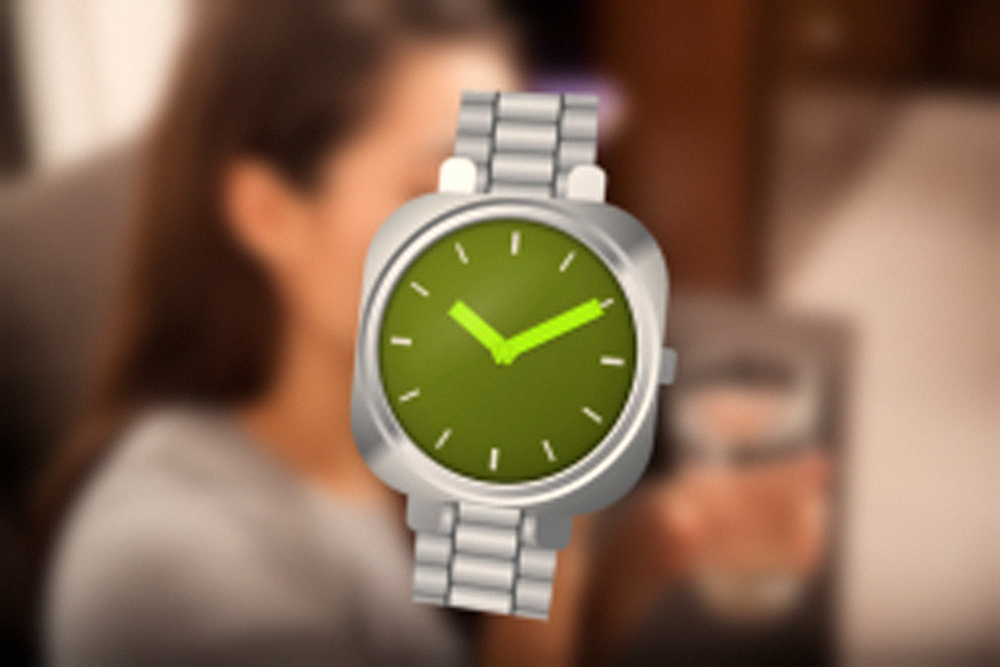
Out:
10.10
